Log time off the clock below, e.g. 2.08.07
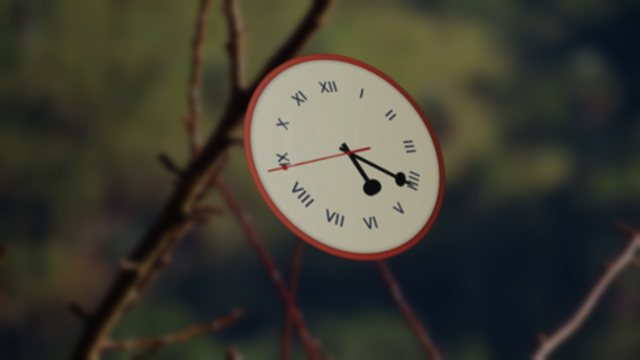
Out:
5.20.44
